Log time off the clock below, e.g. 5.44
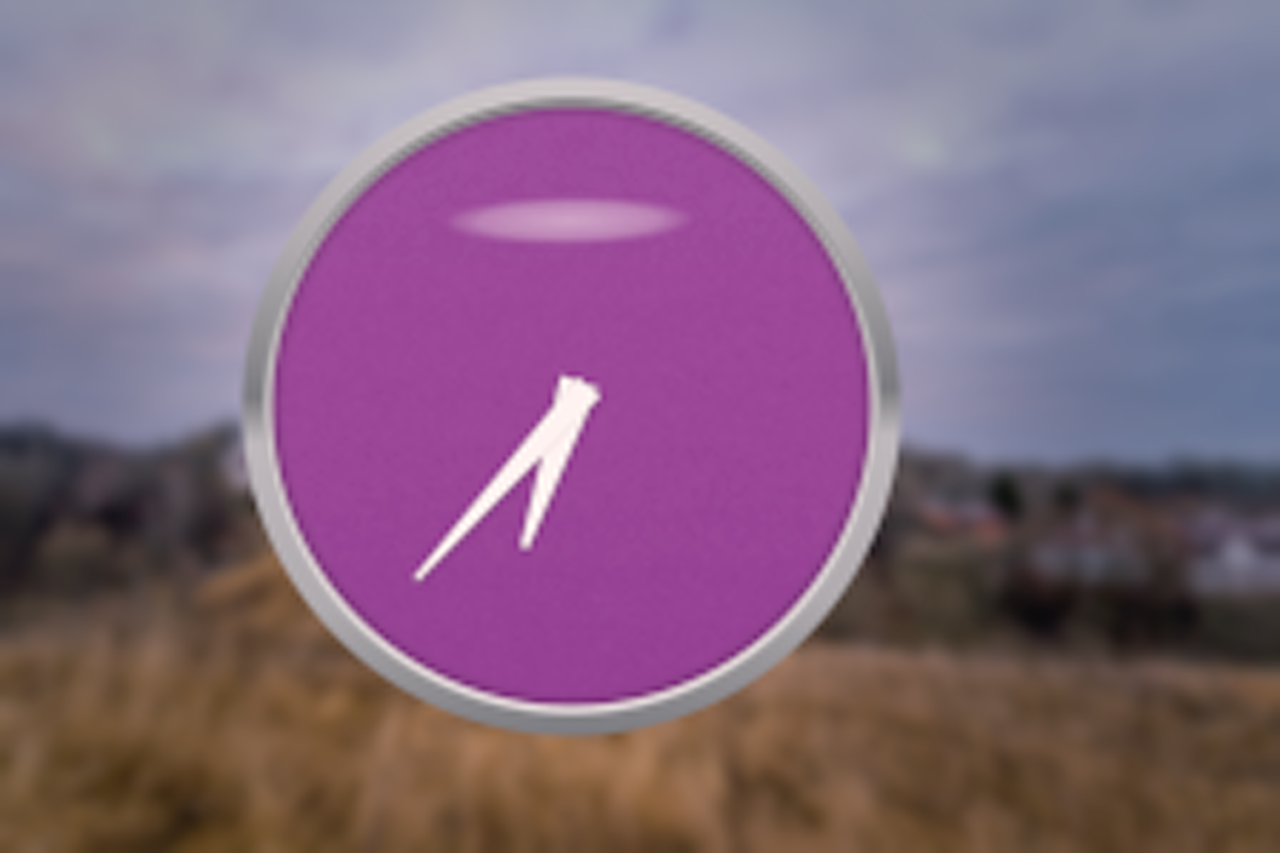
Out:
6.37
